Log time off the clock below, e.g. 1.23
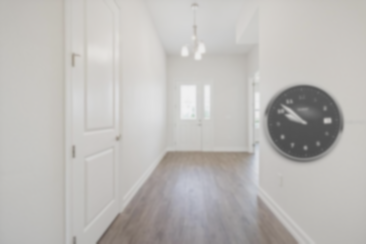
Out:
9.52
